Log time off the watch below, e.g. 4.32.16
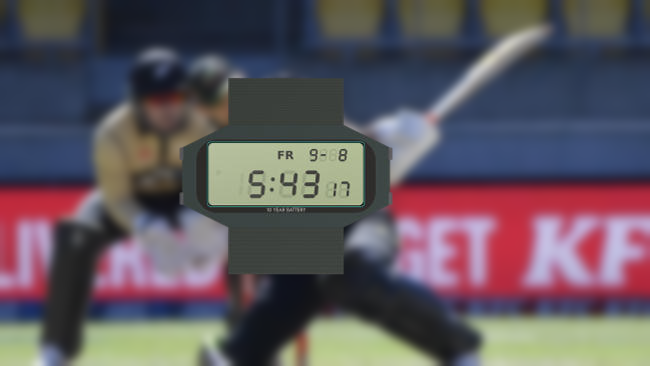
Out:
5.43.17
